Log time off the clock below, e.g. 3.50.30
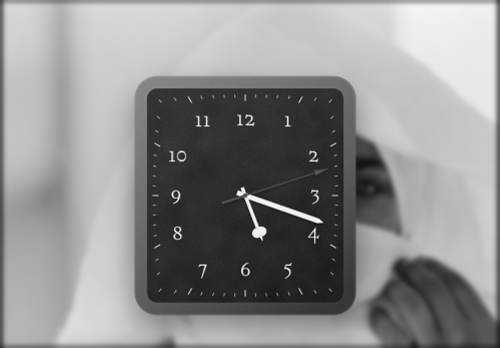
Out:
5.18.12
